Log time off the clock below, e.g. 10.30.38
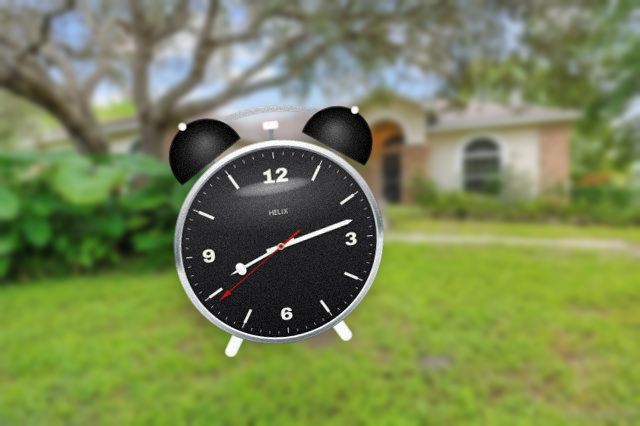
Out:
8.12.39
